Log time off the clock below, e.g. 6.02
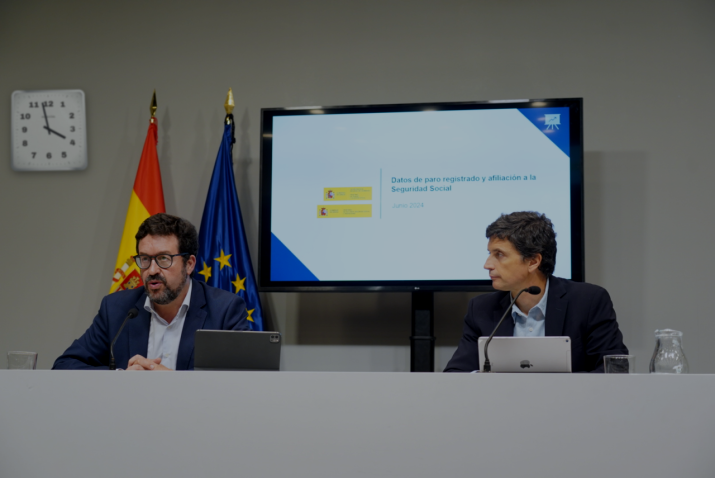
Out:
3.58
